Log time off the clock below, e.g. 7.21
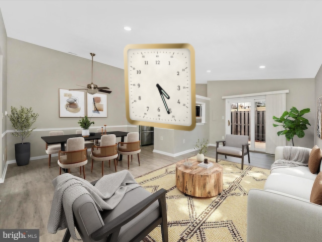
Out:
4.26
